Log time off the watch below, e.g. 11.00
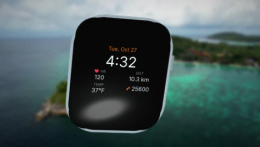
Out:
4.32
